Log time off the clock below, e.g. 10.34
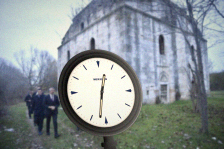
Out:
12.32
